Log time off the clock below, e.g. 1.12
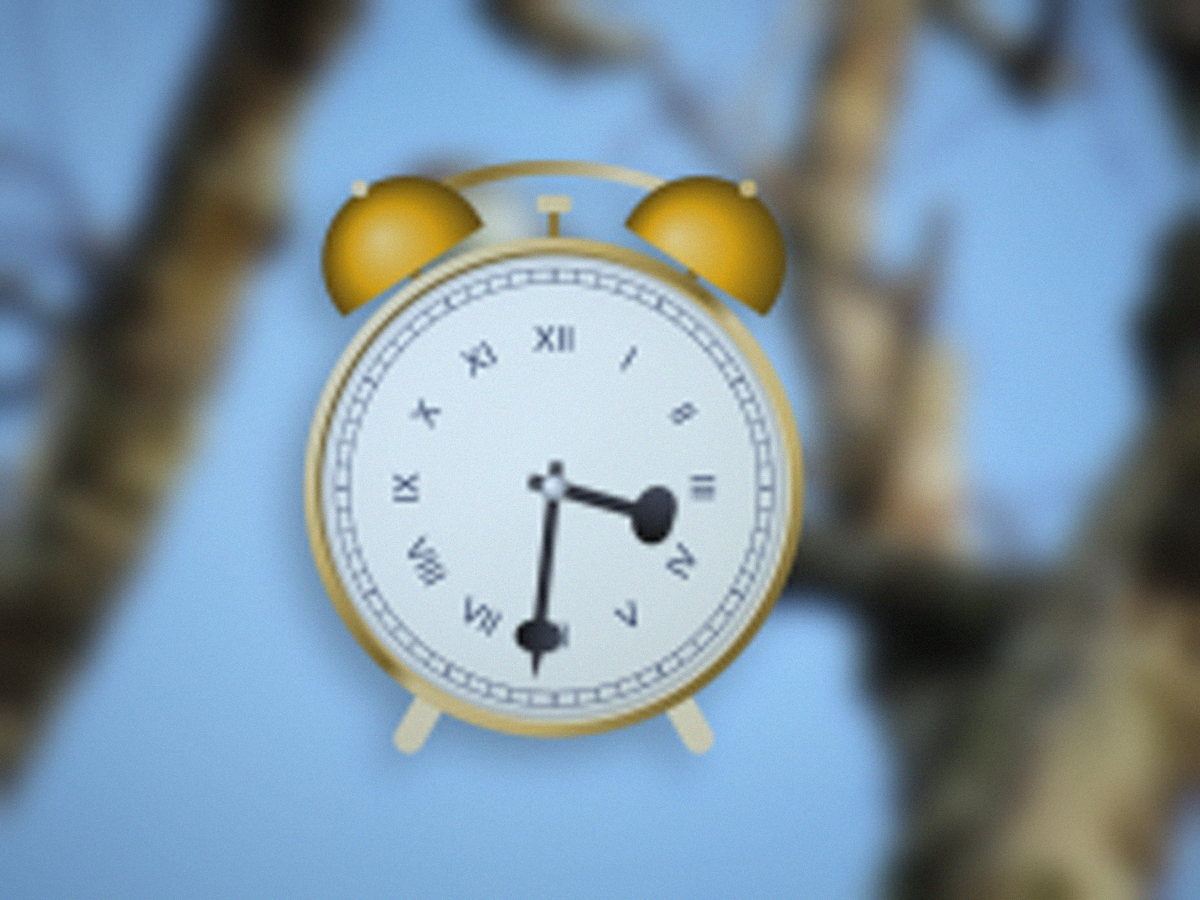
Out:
3.31
